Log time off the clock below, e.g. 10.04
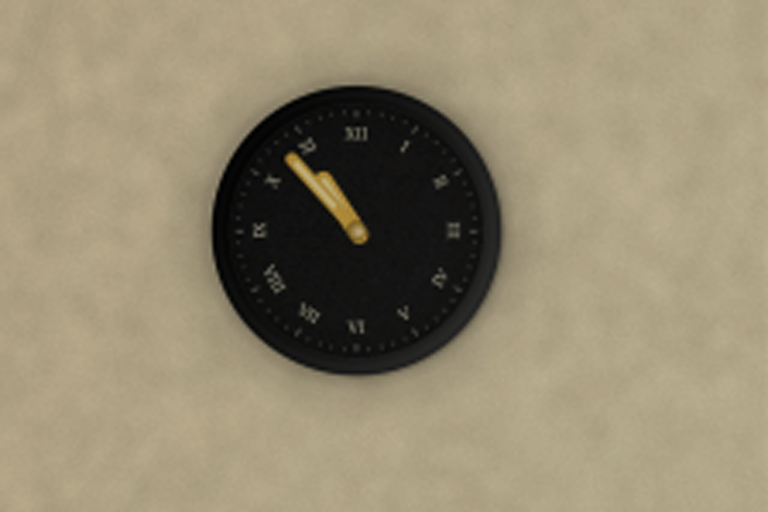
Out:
10.53
